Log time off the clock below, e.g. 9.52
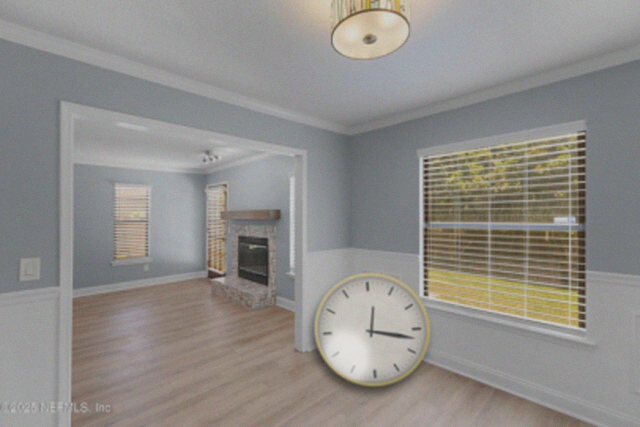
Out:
12.17
